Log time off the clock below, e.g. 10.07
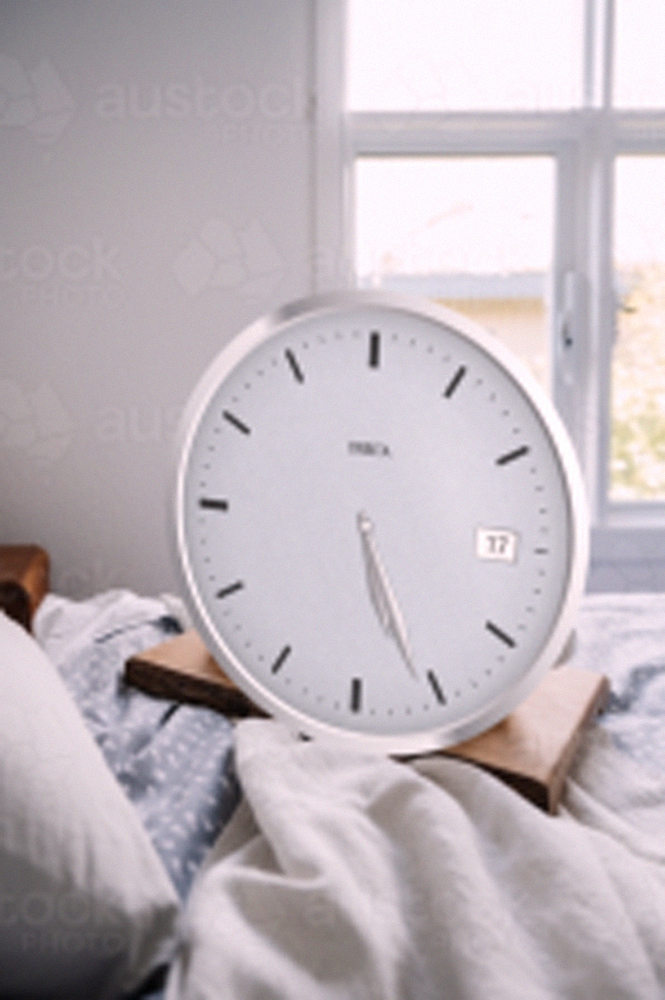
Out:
5.26
